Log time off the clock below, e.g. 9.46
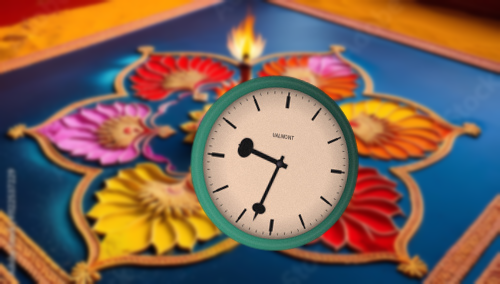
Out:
9.33
